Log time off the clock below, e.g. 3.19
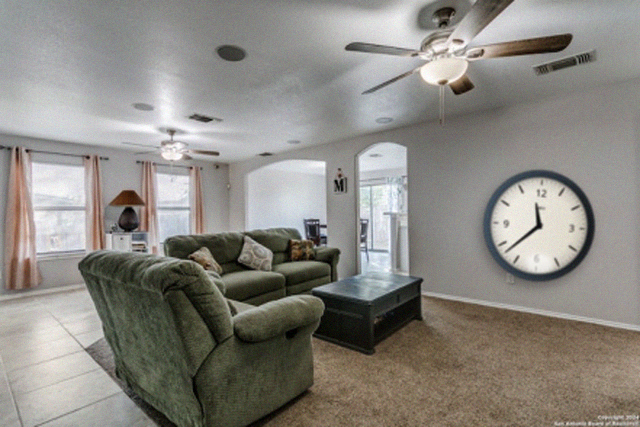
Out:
11.38
